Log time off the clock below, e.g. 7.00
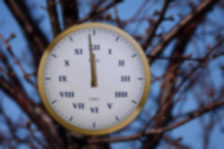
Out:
11.59
